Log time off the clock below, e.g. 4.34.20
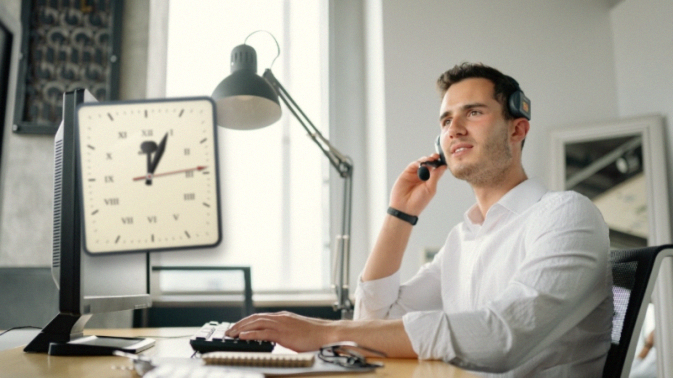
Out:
12.04.14
